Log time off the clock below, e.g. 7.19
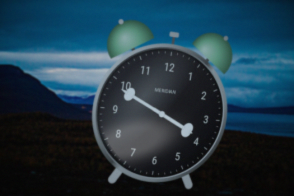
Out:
3.49
